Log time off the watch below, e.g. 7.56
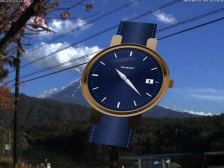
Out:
10.22
